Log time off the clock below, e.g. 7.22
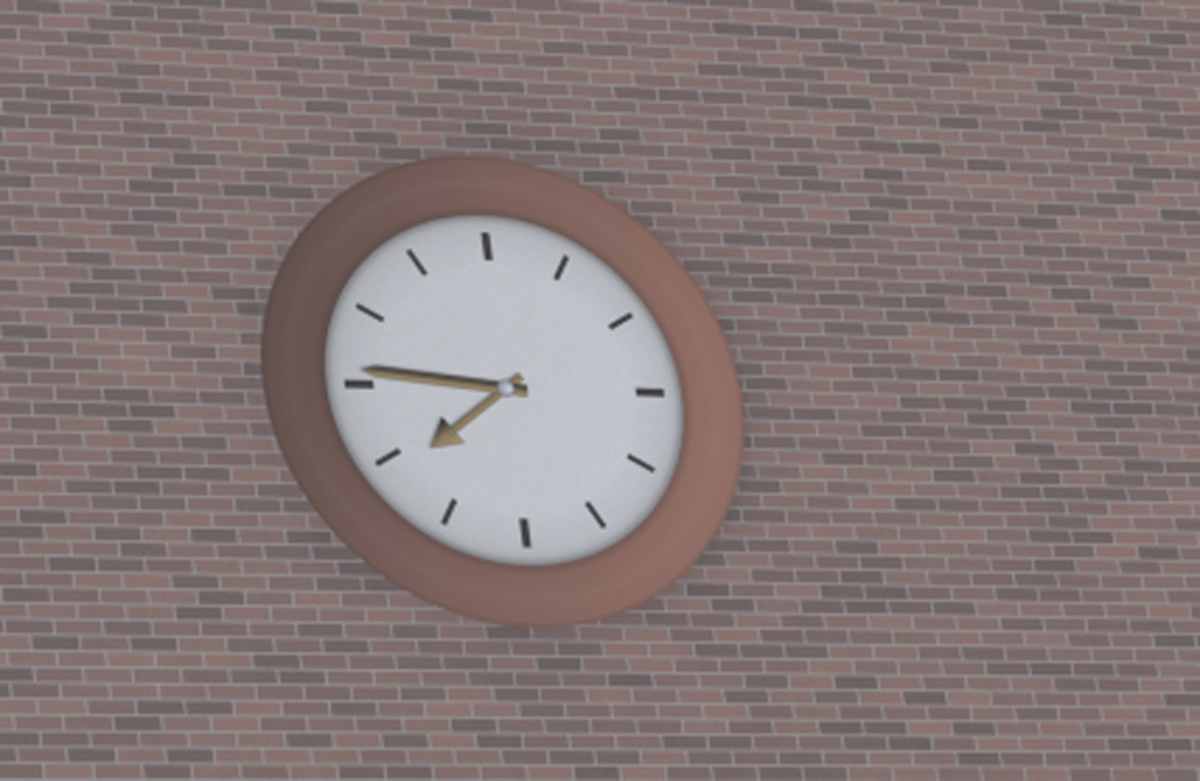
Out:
7.46
